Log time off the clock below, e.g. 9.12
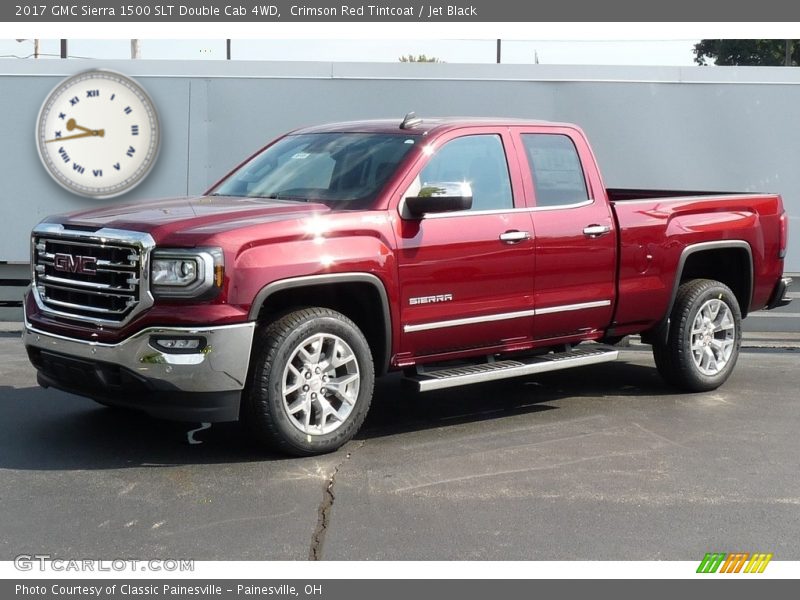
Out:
9.44
